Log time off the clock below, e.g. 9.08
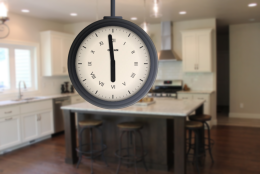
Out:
5.59
